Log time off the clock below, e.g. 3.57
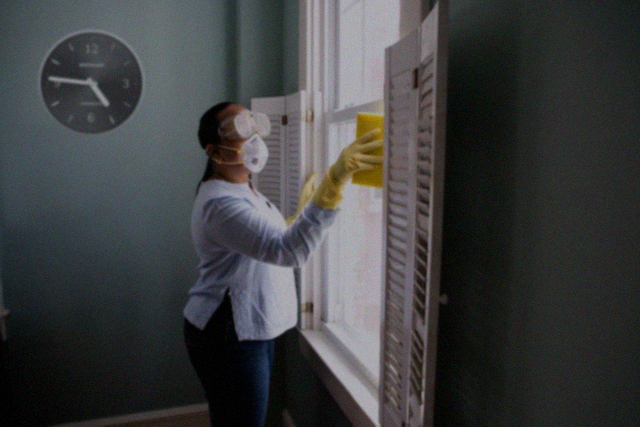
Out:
4.46
